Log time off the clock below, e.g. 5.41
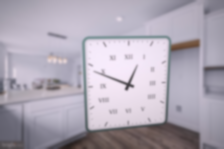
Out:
12.49
